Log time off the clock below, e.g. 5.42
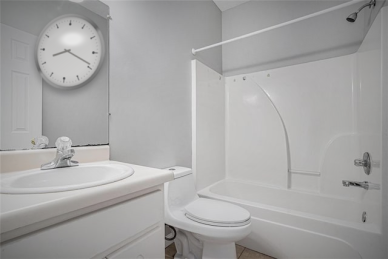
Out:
8.19
